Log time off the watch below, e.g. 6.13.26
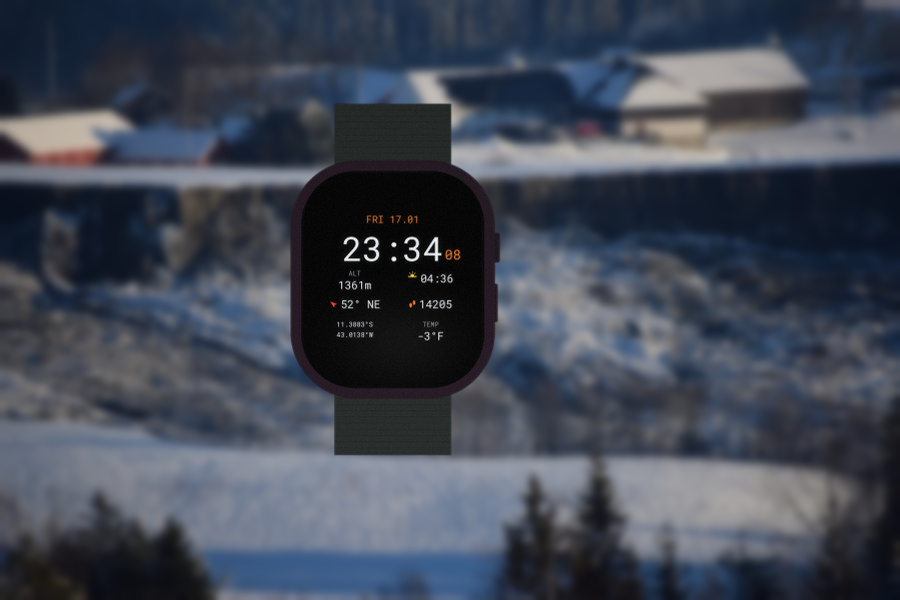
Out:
23.34.08
